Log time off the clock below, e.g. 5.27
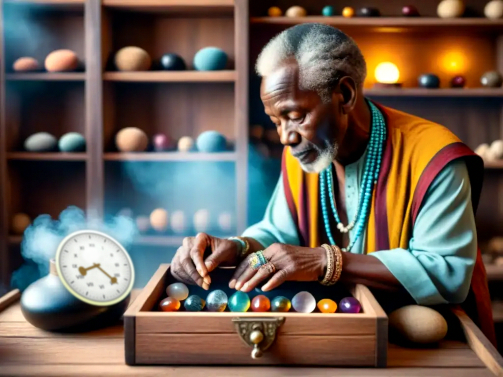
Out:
8.23
